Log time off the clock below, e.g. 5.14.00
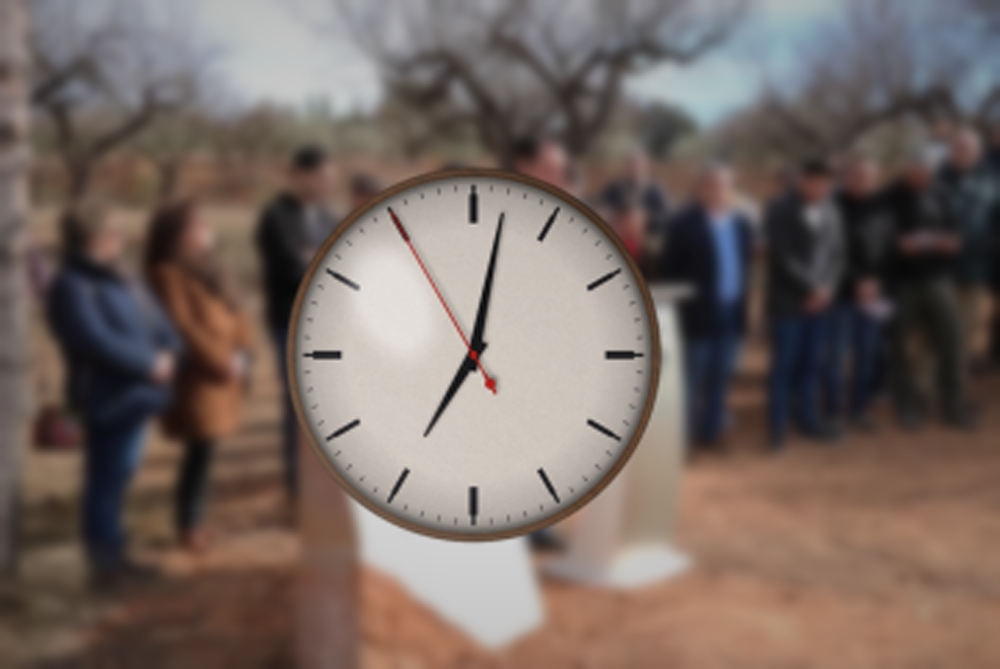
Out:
7.01.55
